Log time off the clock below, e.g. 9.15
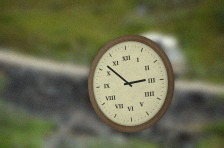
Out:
2.52
